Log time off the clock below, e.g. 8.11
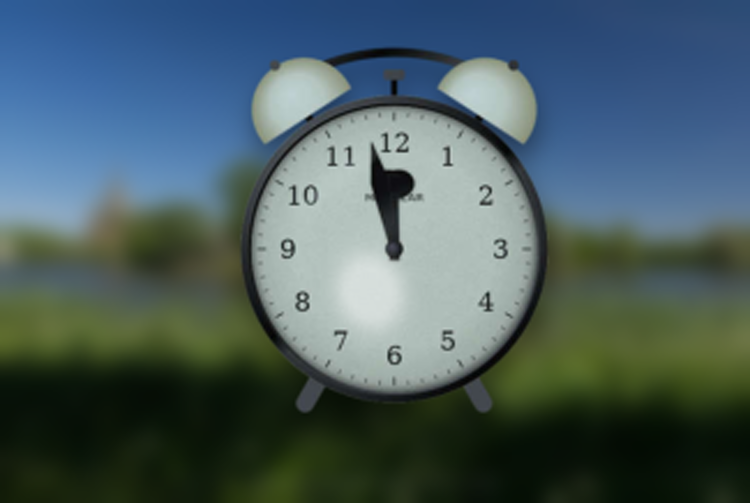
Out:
11.58
